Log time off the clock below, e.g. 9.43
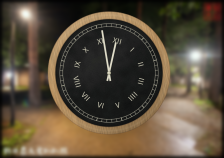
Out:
11.56
